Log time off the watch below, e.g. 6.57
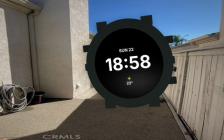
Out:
18.58
